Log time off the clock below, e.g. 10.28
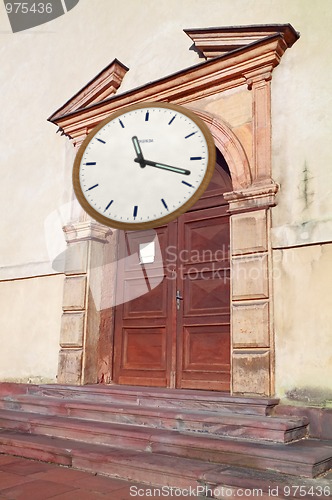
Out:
11.18
